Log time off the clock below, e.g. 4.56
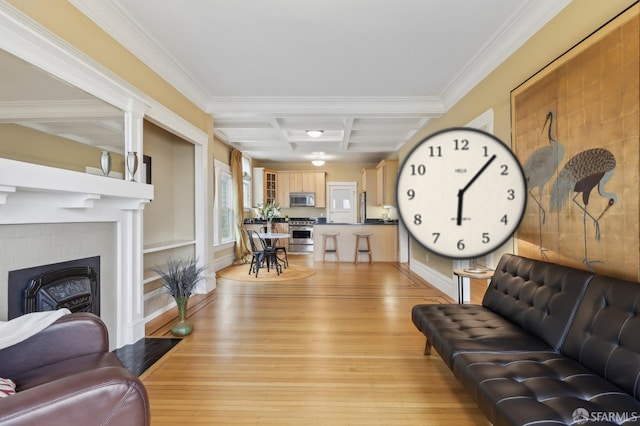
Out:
6.07
